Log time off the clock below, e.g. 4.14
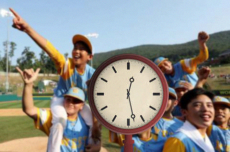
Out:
12.28
